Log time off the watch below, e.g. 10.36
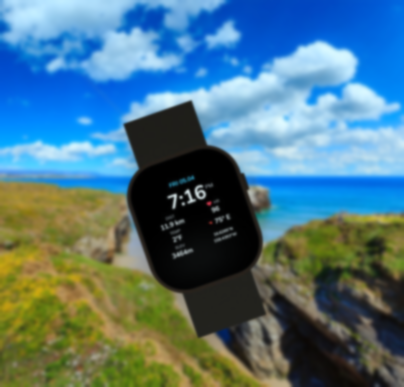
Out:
7.16
